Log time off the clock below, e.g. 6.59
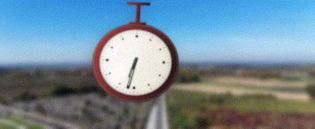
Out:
6.32
